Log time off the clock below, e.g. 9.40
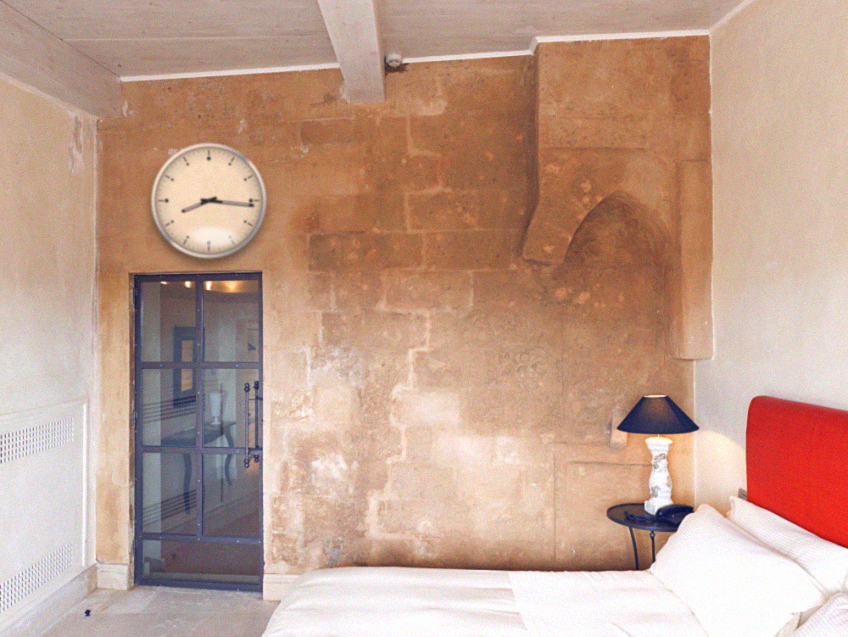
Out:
8.16
